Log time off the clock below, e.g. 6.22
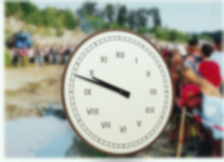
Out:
9.48
